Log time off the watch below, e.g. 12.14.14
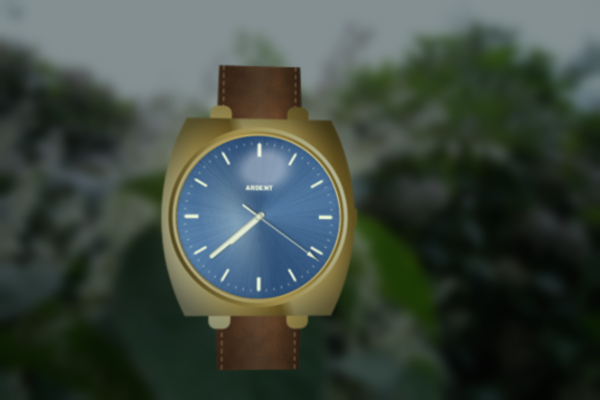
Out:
7.38.21
